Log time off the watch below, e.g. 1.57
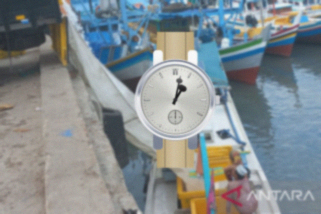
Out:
1.02
